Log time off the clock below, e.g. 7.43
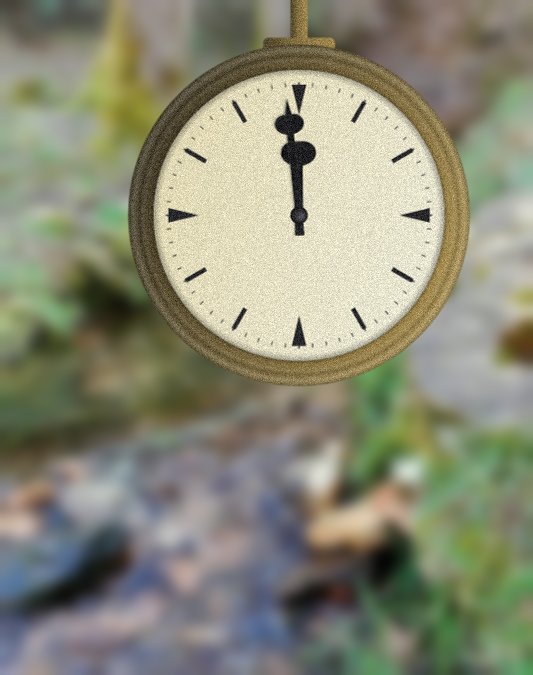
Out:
11.59
